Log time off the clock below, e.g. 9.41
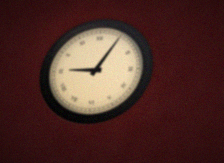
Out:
9.05
